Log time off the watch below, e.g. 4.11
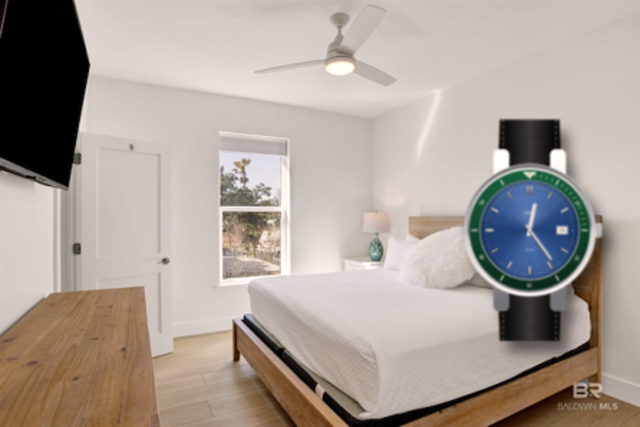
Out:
12.24
